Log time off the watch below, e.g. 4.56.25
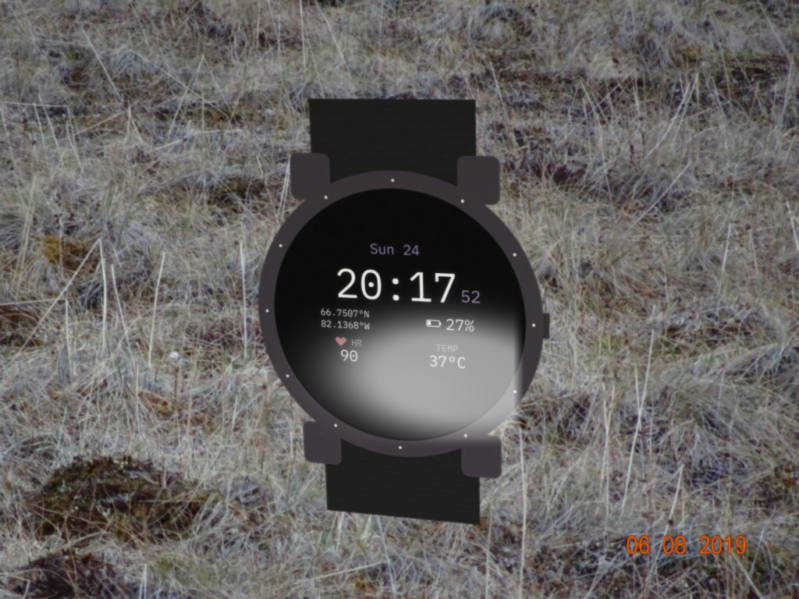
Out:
20.17.52
